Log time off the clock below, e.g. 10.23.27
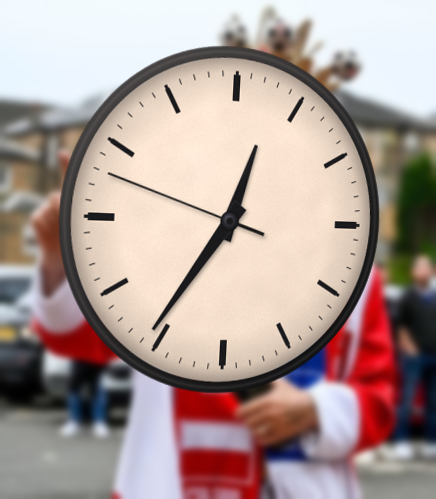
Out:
12.35.48
